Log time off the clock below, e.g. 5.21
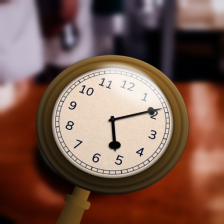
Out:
5.09
